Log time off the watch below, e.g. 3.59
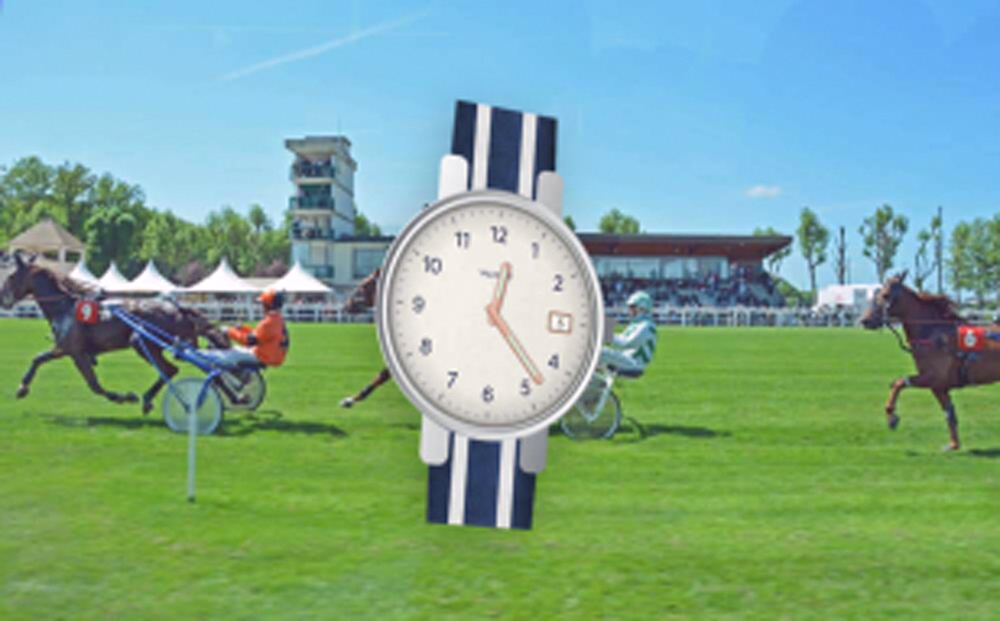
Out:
12.23
